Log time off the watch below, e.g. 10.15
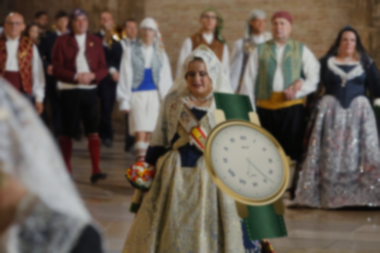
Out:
6.23
